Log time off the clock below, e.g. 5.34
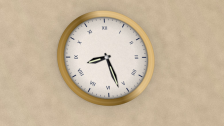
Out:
8.27
